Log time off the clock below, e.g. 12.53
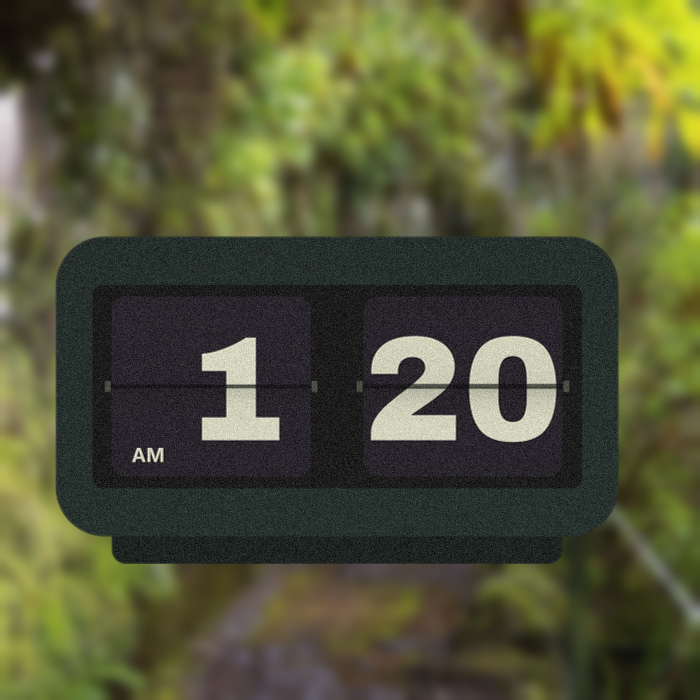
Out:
1.20
